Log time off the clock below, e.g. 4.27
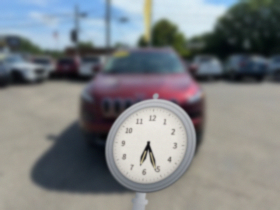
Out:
6.26
